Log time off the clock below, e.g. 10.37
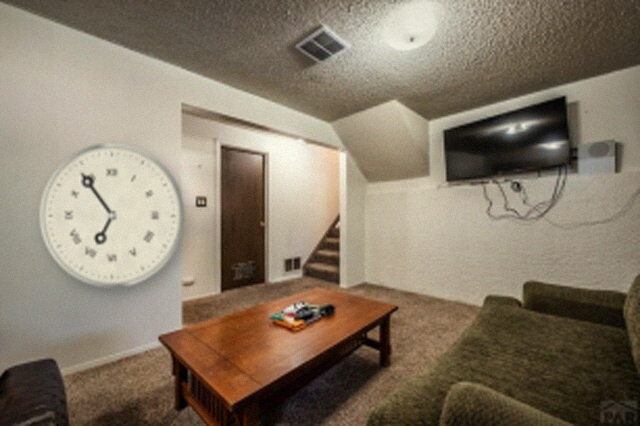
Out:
6.54
